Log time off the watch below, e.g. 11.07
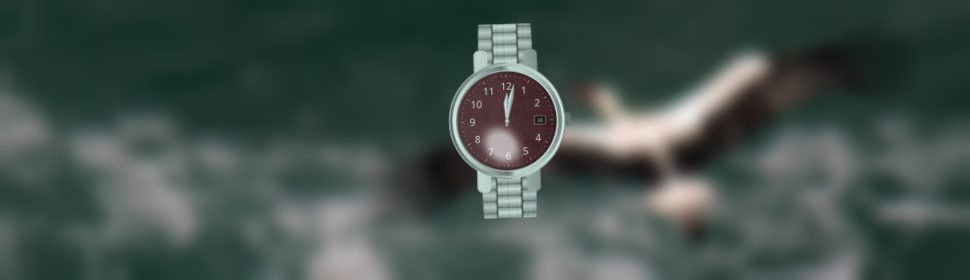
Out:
12.02
